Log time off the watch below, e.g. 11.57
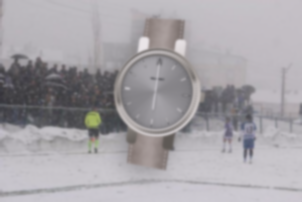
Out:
6.00
